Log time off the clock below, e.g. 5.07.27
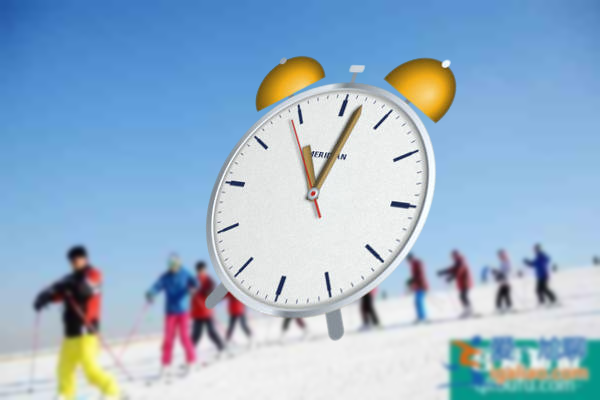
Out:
11.01.54
